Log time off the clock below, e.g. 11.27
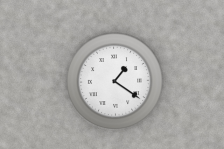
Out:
1.21
